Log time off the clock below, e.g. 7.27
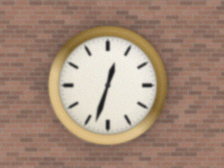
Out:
12.33
